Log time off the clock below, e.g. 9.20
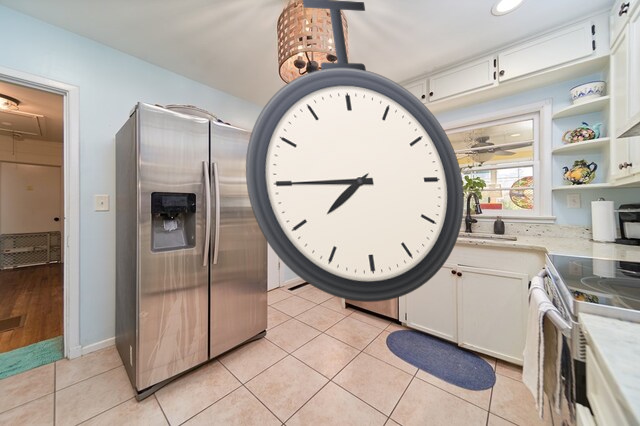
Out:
7.45
